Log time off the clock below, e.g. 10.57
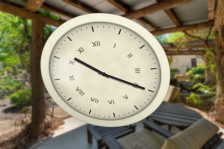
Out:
10.20
